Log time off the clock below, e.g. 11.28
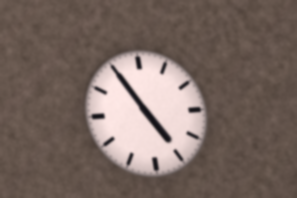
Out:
4.55
